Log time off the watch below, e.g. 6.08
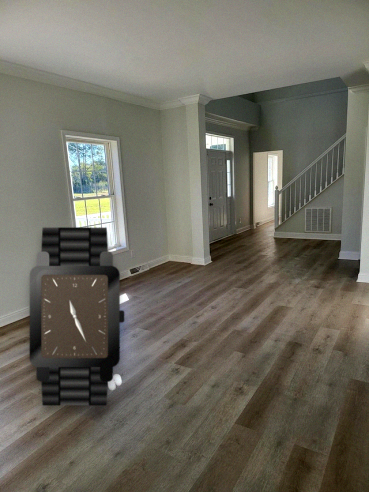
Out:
11.26
